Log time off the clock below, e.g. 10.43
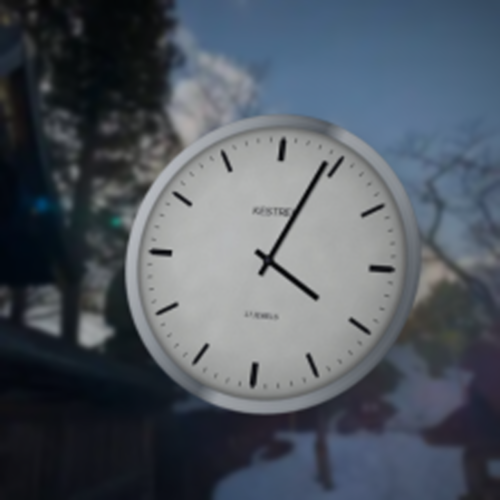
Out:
4.04
